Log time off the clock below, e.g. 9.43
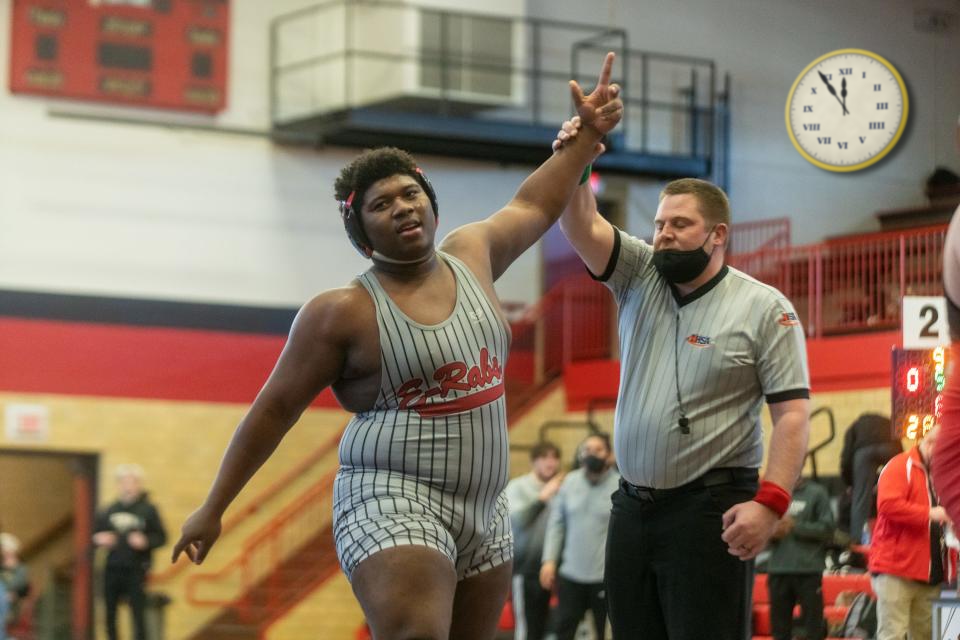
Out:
11.54
